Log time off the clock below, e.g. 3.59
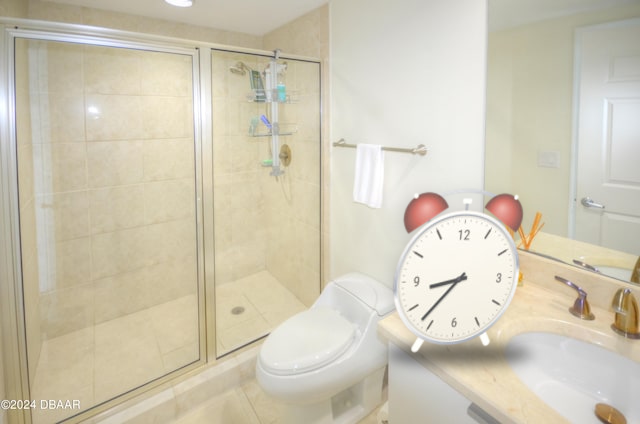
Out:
8.37
